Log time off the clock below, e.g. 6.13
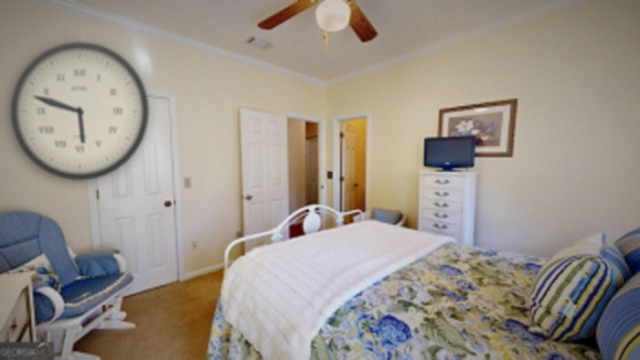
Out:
5.48
